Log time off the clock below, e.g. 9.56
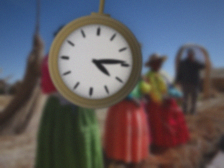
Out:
4.14
